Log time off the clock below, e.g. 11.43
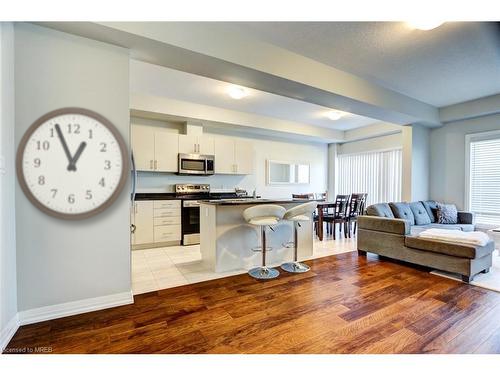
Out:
12.56
